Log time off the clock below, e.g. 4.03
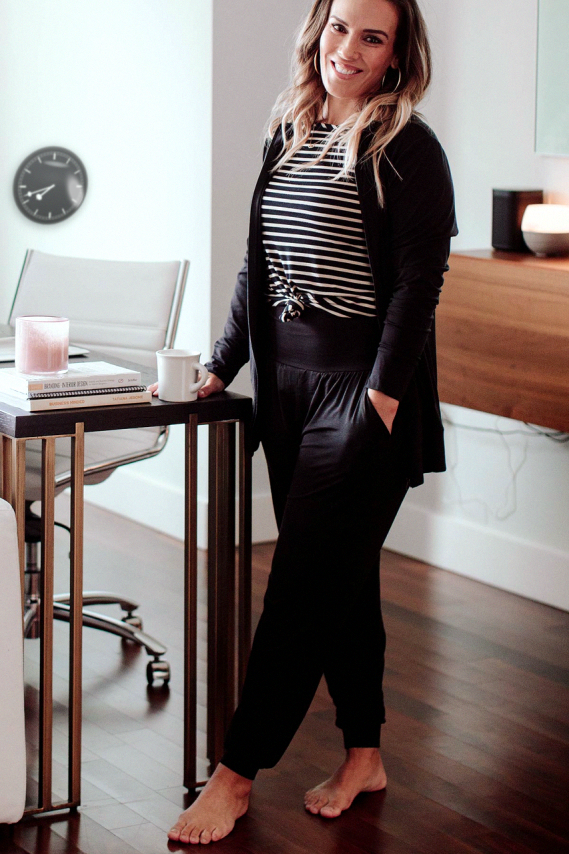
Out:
7.42
